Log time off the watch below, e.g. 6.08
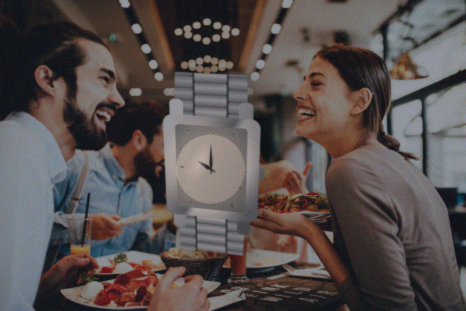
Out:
10.00
